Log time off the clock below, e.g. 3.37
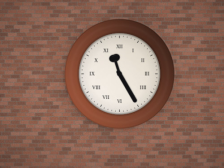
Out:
11.25
